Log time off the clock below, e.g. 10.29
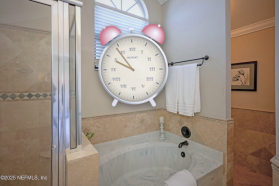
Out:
9.54
